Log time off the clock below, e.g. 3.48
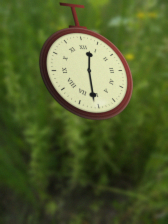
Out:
12.31
